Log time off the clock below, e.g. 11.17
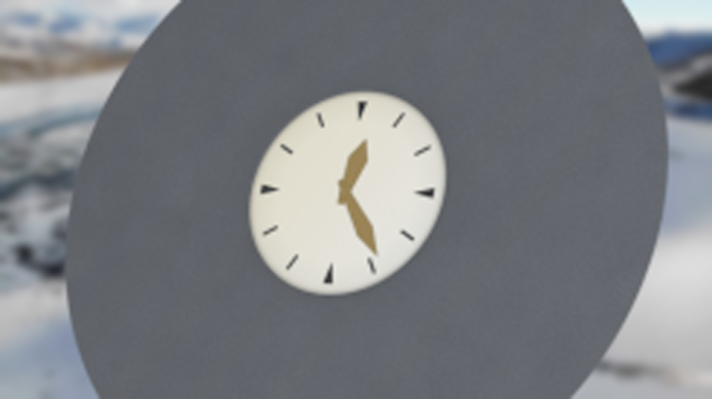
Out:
12.24
